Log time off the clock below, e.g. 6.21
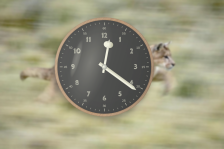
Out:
12.21
